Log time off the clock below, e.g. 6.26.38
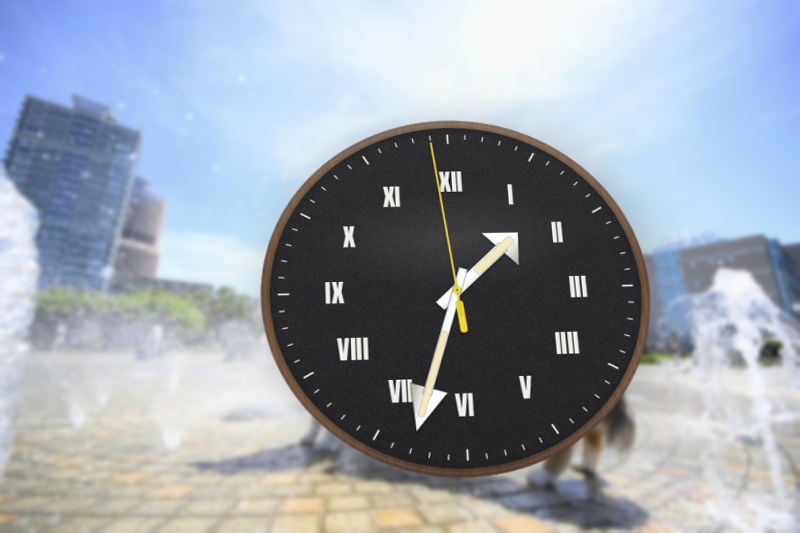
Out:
1.32.59
